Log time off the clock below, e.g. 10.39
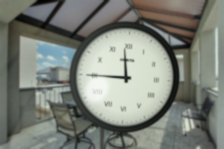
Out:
11.45
